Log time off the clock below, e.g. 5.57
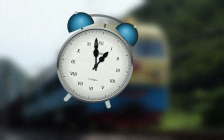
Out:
12.58
